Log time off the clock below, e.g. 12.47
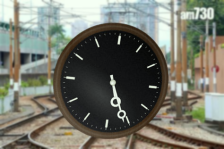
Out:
5.26
